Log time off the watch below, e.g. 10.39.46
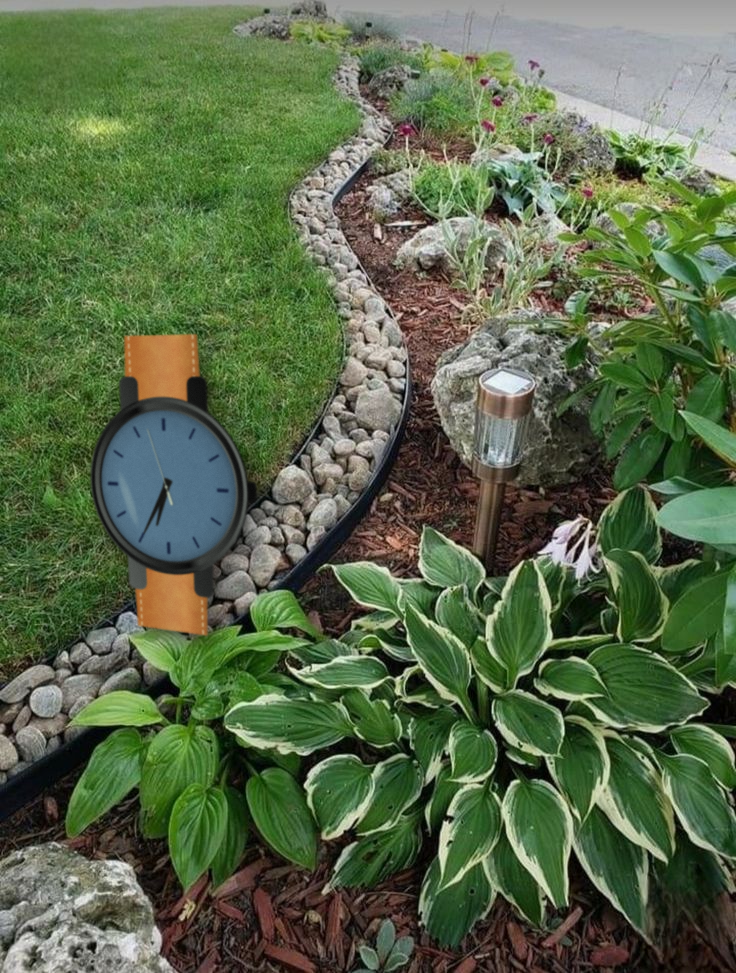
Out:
6.34.57
